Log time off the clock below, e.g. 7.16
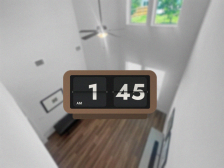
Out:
1.45
